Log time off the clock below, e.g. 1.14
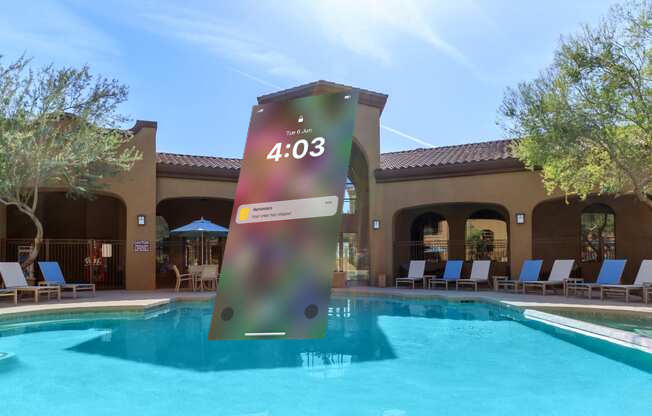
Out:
4.03
